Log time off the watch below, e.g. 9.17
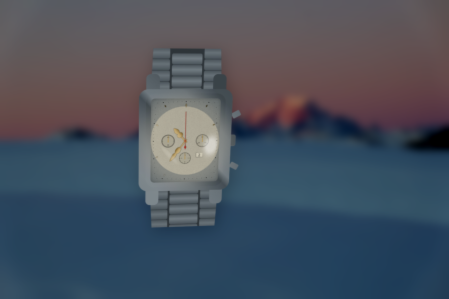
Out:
10.36
